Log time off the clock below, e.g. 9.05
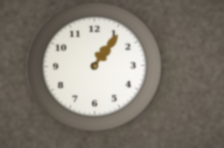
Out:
1.06
